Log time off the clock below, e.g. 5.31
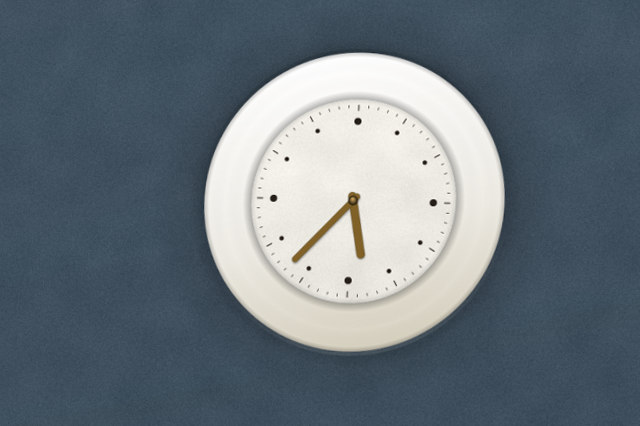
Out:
5.37
